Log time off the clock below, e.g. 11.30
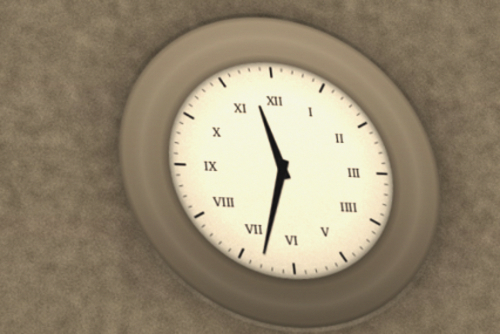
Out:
11.33
